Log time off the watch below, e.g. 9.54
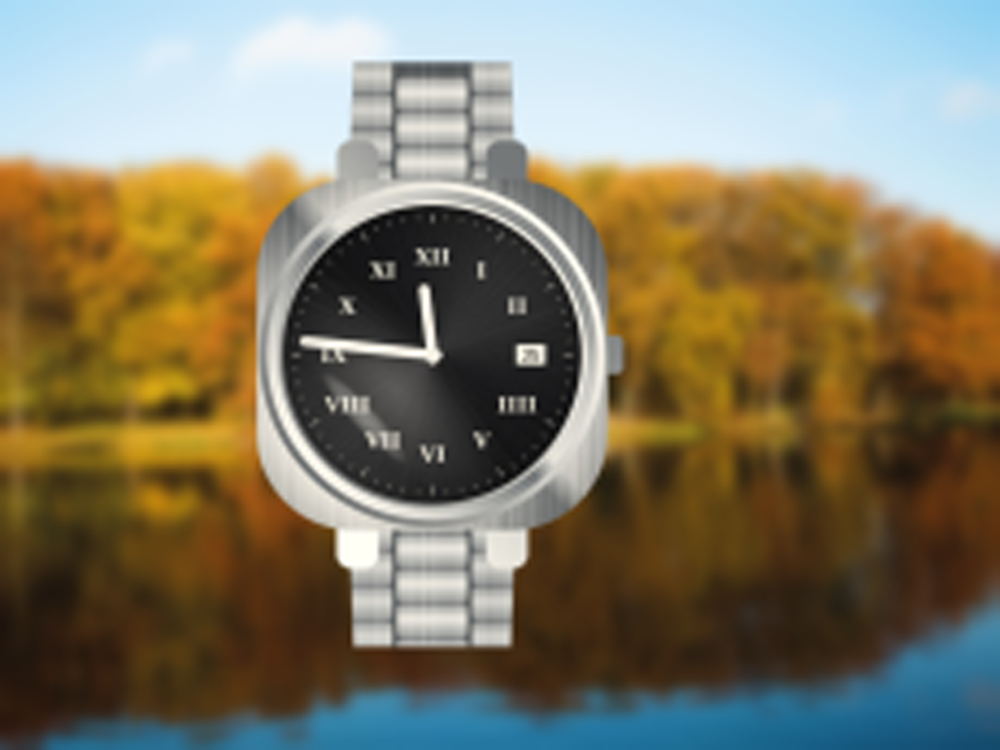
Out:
11.46
